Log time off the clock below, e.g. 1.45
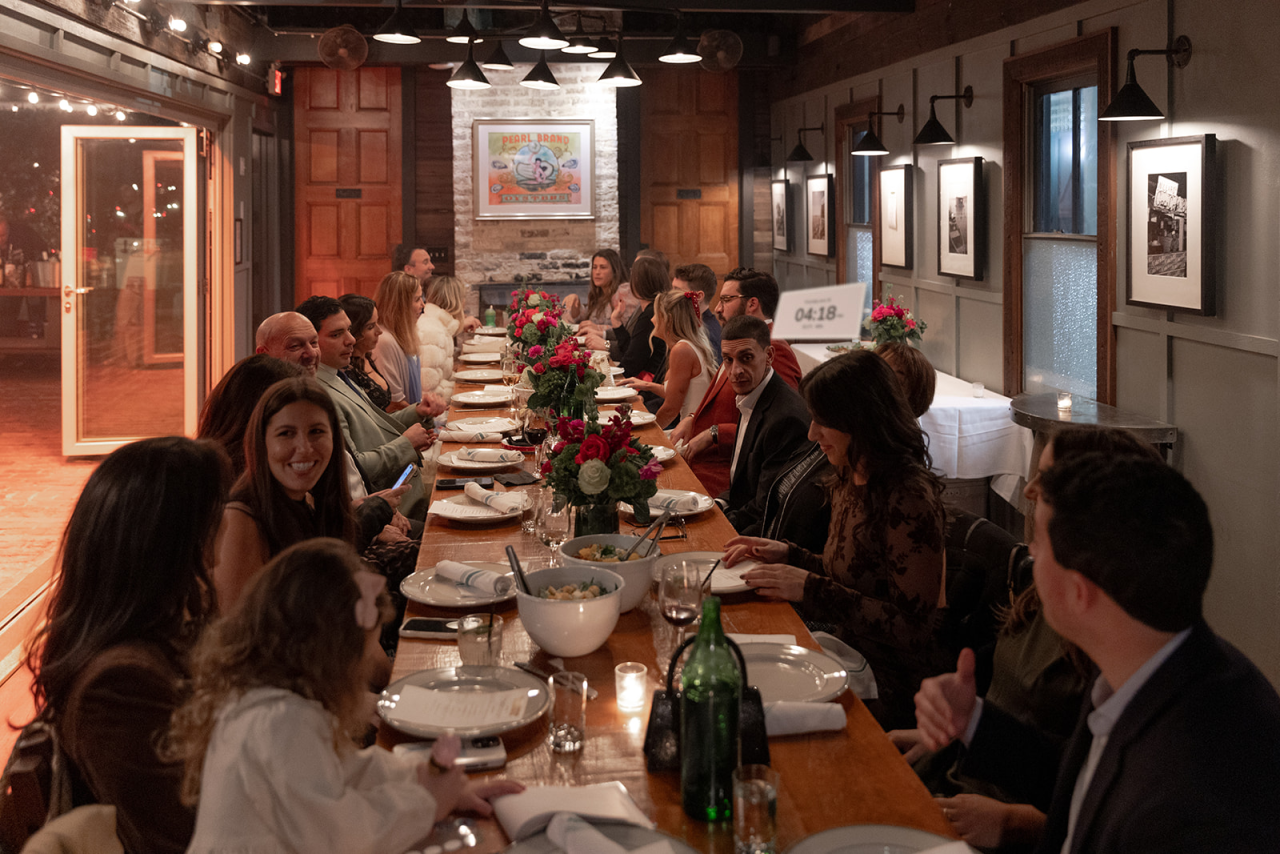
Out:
4.18
